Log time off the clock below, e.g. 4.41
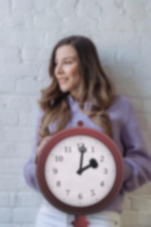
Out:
2.01
